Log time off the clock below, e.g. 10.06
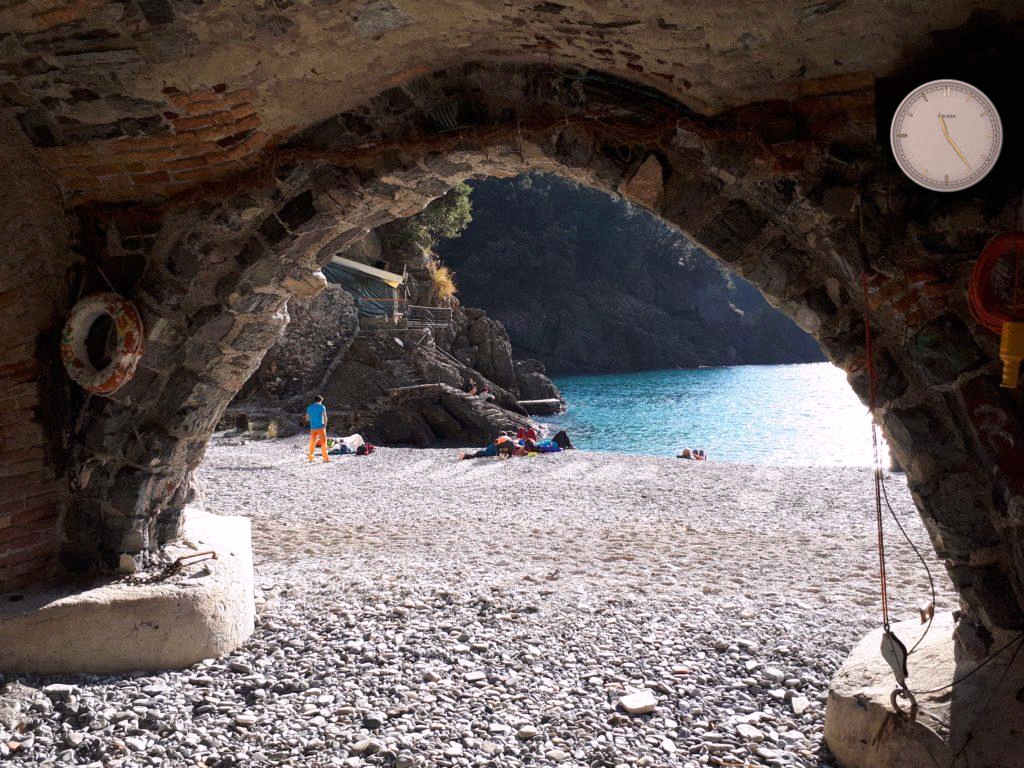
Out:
11.24
